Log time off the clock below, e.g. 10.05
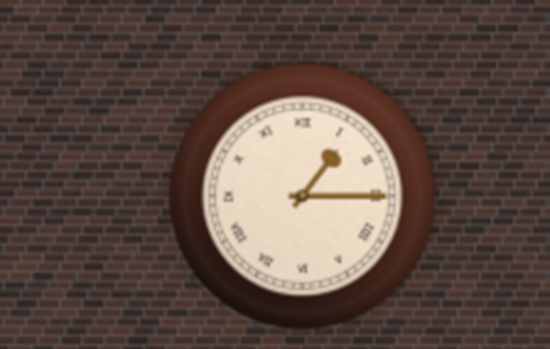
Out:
1.15
